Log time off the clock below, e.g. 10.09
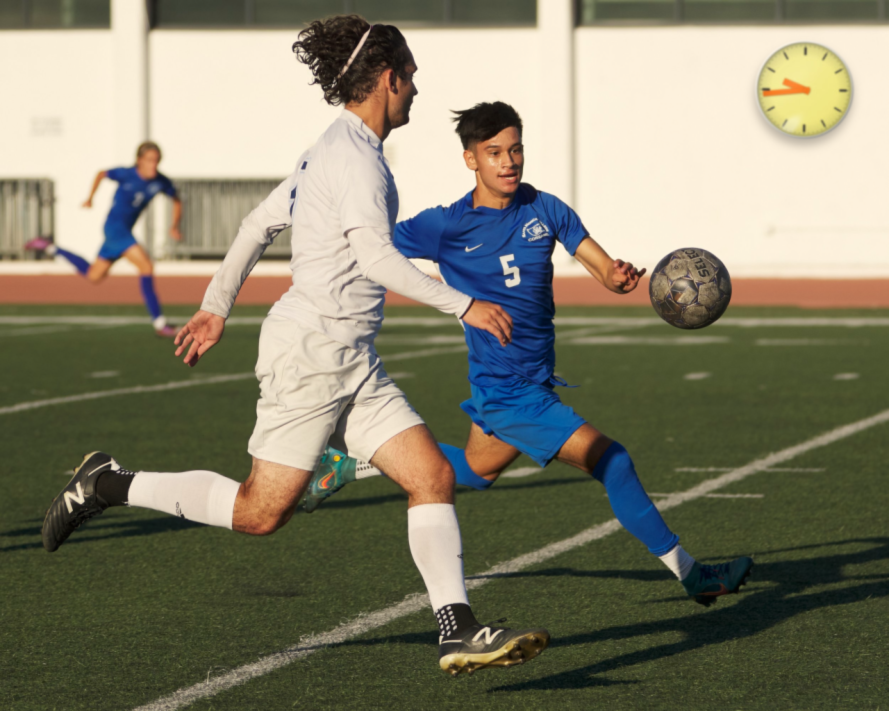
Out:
9.44
